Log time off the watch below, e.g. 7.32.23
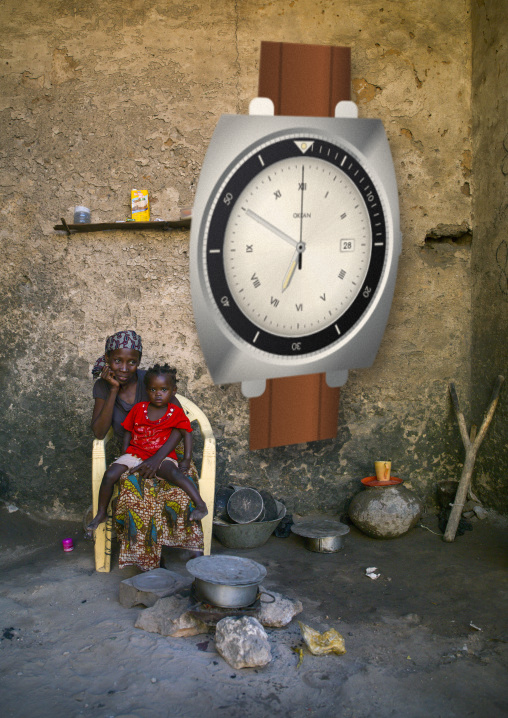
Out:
6.50.00
